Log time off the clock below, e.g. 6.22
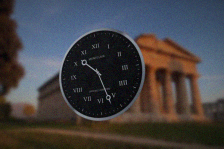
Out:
10.27
